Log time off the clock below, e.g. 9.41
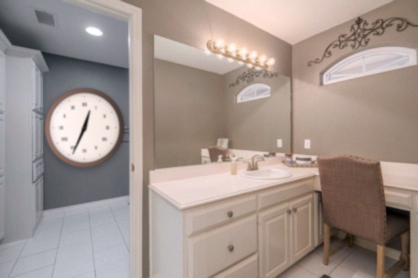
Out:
12.34
